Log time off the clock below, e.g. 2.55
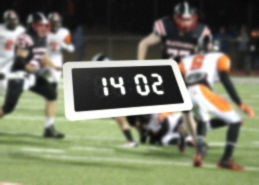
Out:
14.02
